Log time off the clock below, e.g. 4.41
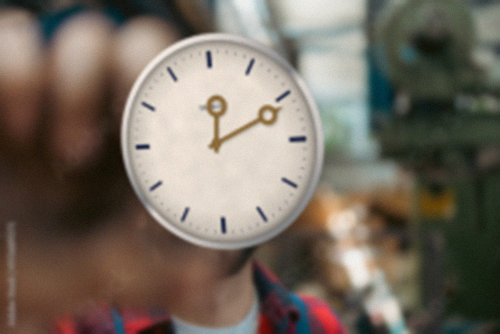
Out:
12.11
